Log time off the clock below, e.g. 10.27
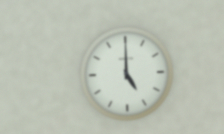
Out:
5.00
